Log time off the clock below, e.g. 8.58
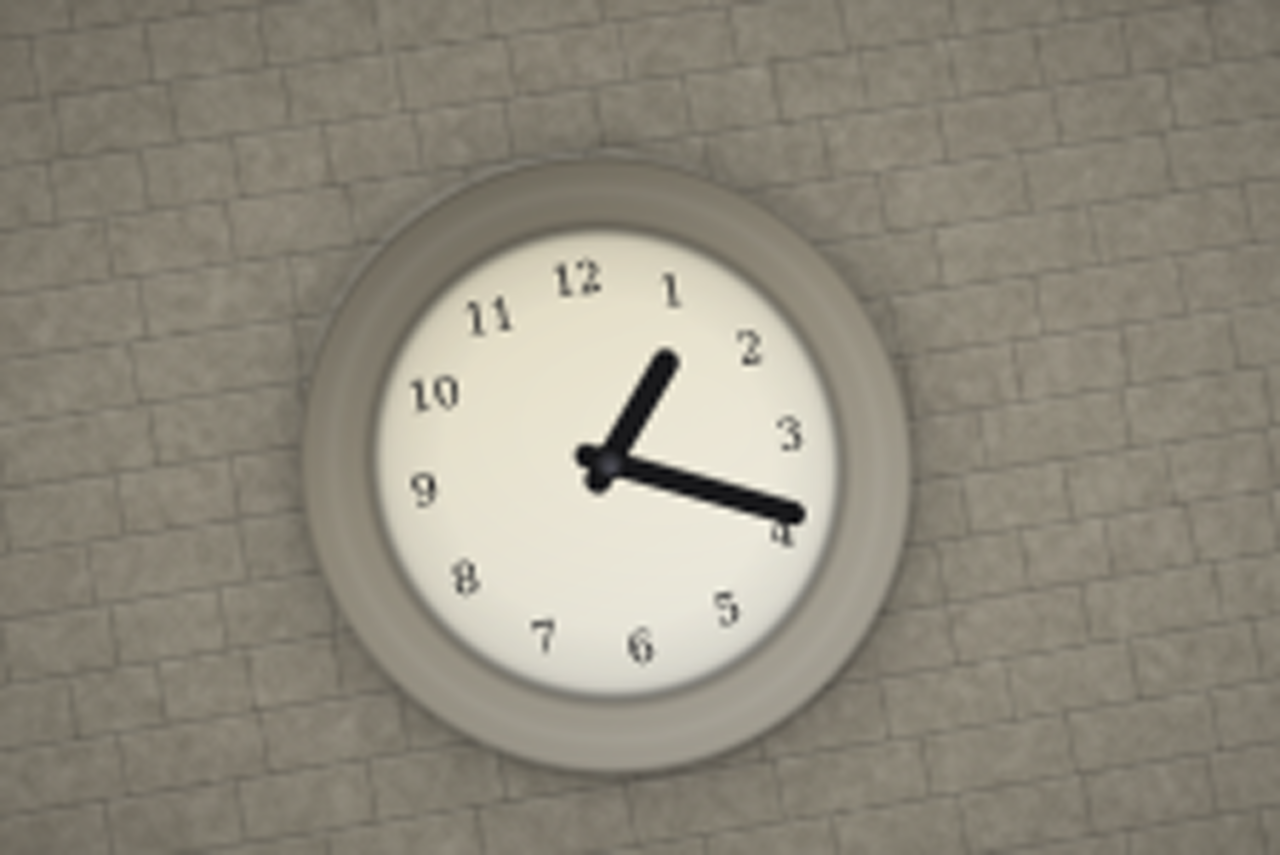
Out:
1.19
